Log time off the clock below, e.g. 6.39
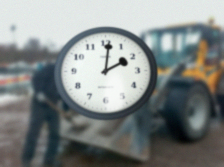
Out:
2.01
